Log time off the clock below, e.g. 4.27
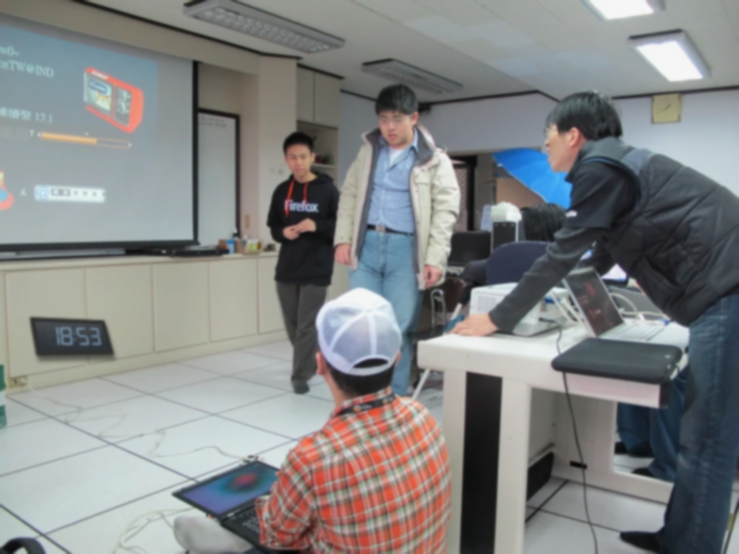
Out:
18.53
